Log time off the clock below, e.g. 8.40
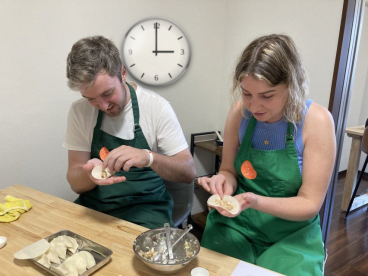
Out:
3.00
